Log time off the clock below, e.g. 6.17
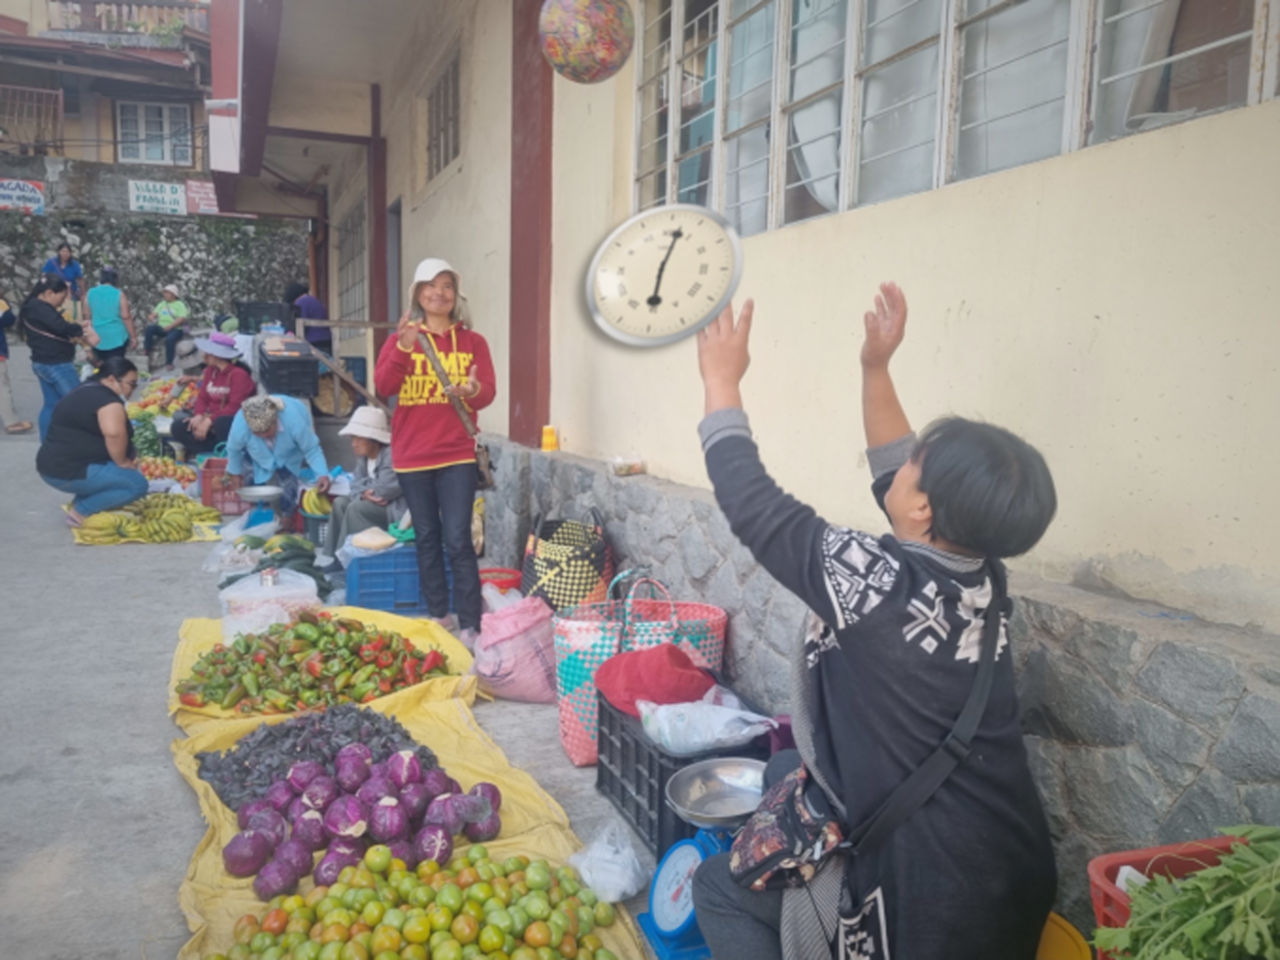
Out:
6.02
